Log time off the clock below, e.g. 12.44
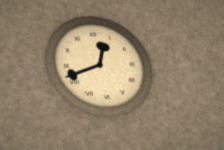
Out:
12.42
